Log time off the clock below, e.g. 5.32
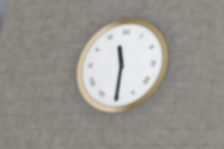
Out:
11.30
